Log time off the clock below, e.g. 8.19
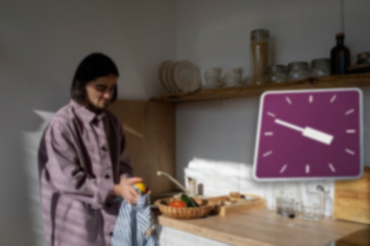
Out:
3.49
